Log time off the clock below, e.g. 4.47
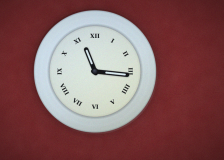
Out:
11.16
